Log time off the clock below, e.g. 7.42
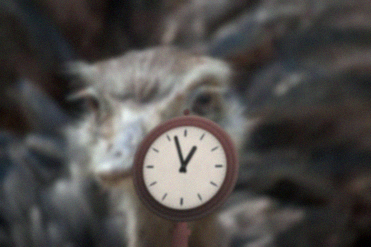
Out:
12.57
